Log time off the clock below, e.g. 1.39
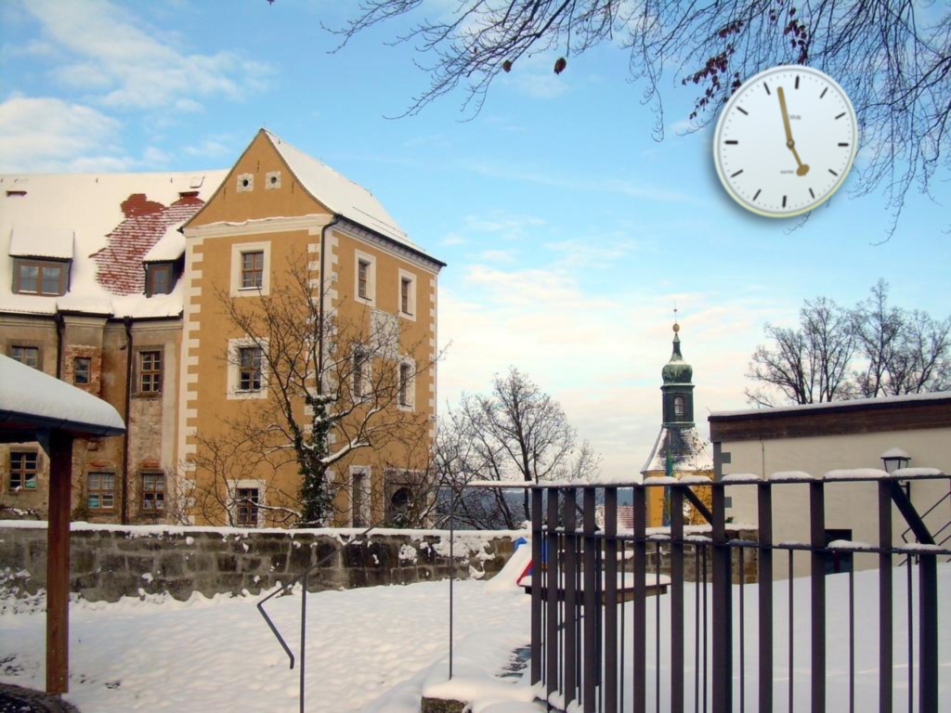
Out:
4.57
